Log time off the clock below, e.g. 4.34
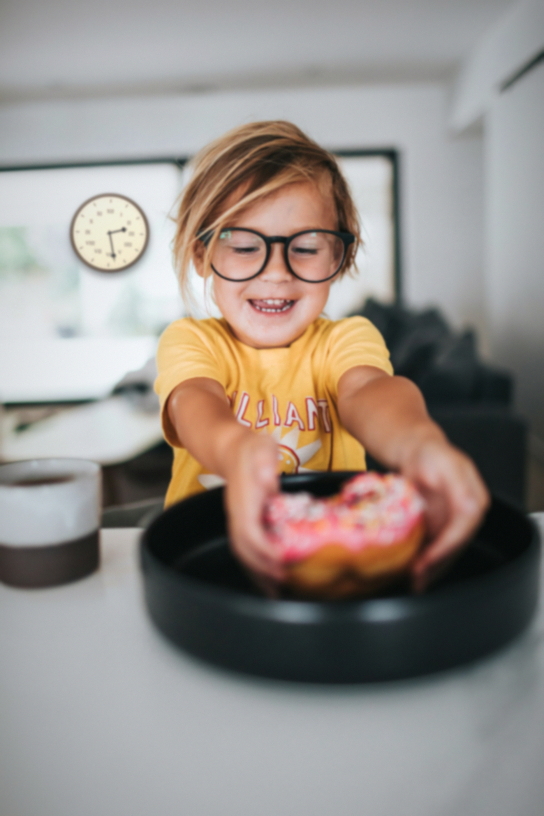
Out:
2.28
